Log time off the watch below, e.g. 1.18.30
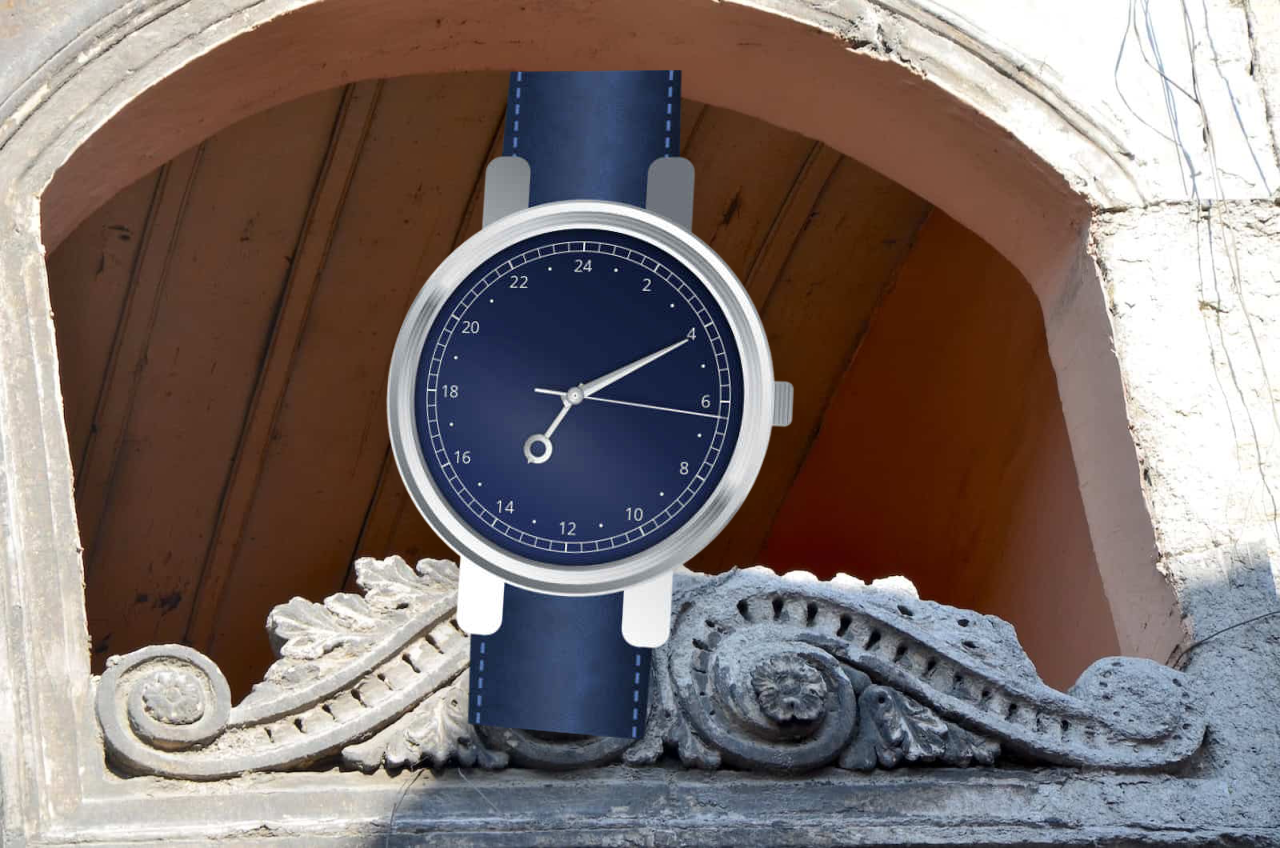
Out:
14.10.16
